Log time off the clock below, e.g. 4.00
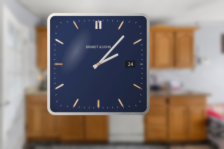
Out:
2.07
